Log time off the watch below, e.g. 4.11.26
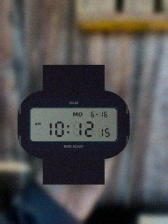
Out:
10.12.15
